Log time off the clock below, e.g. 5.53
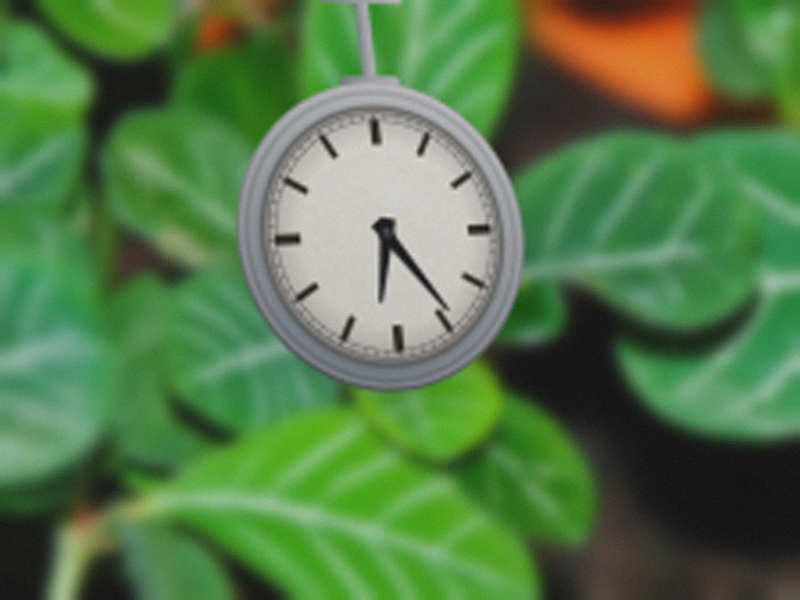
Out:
6.24
